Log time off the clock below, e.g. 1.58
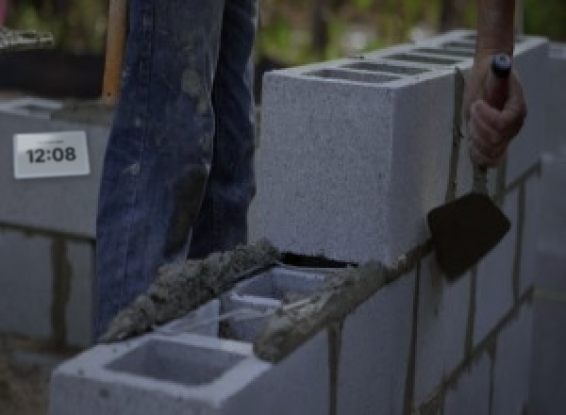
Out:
12.08
